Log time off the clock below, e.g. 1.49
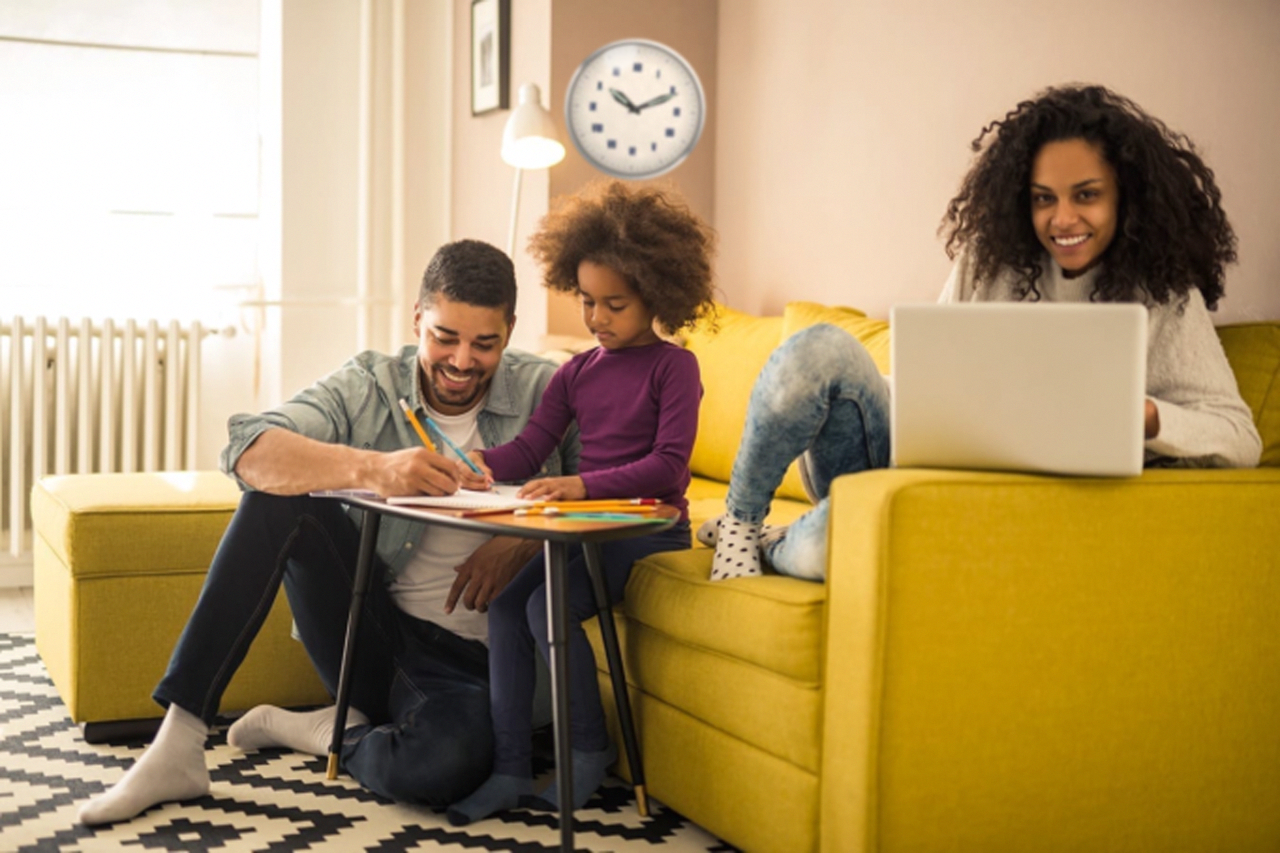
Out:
10.11
